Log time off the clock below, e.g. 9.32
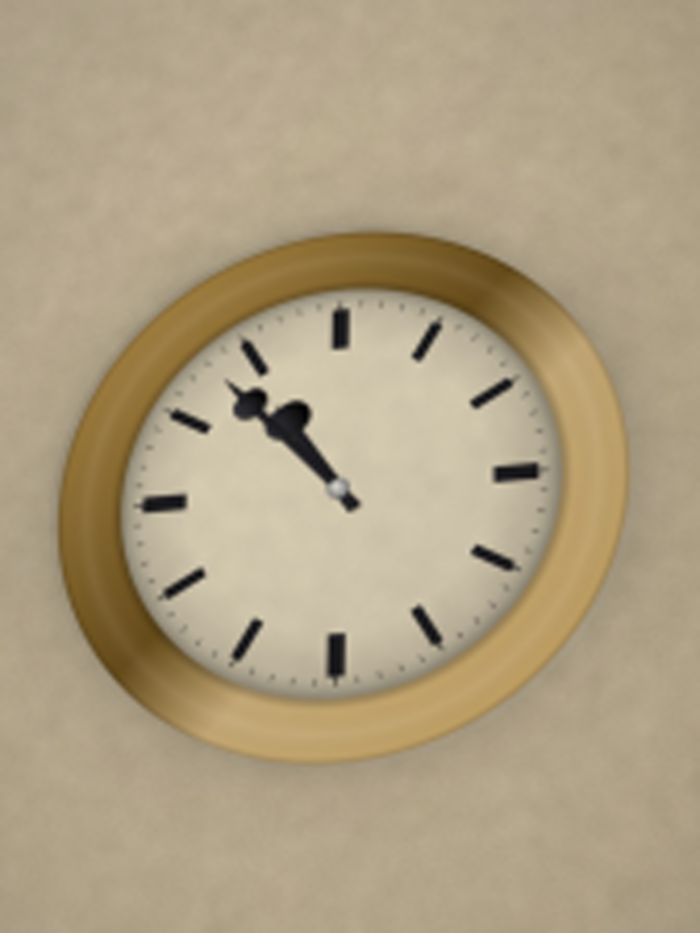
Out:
10.53
